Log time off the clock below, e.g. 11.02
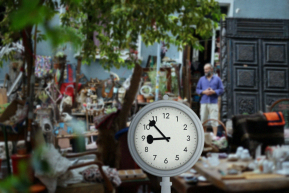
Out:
8.53
